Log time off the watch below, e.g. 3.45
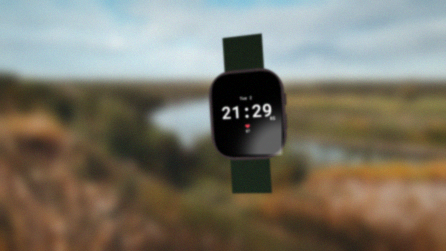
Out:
21.29
